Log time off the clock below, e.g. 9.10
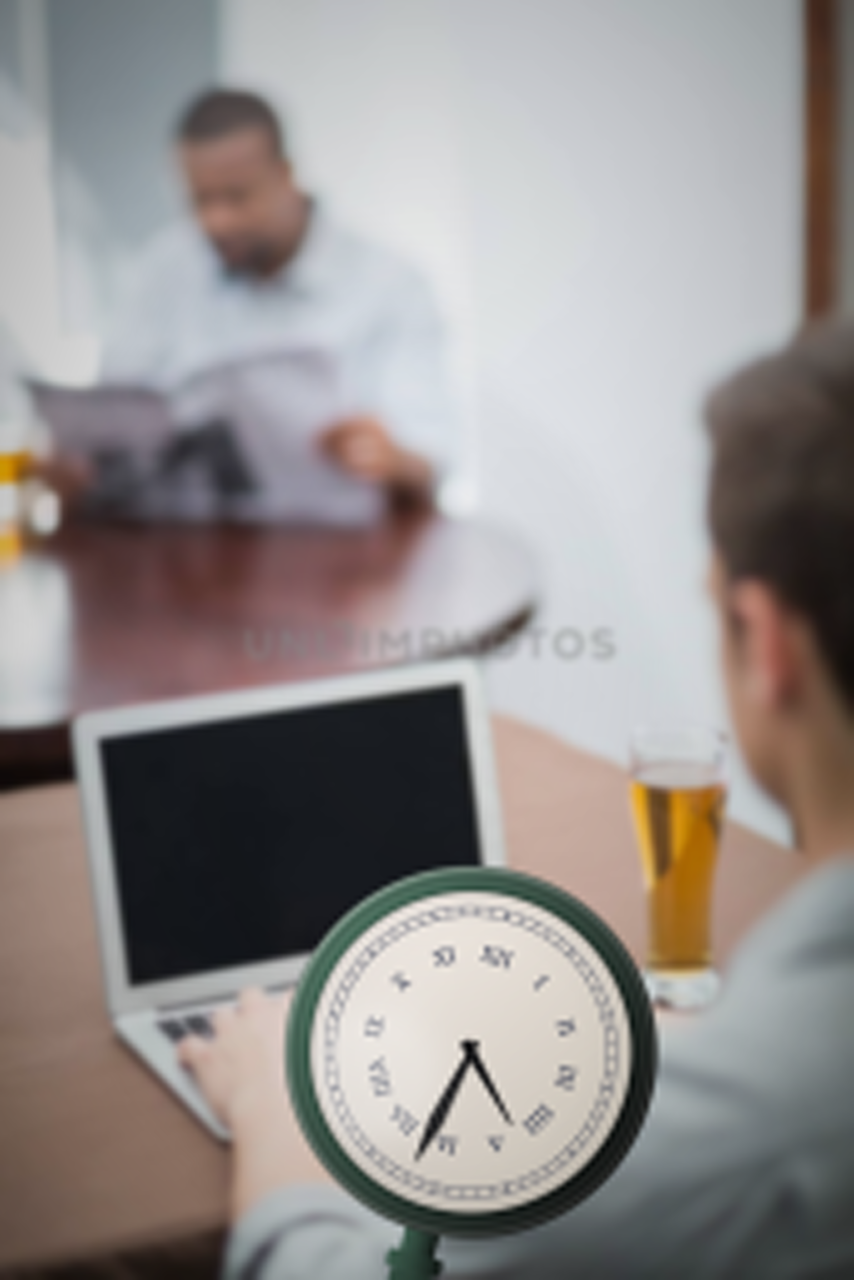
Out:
4.32
